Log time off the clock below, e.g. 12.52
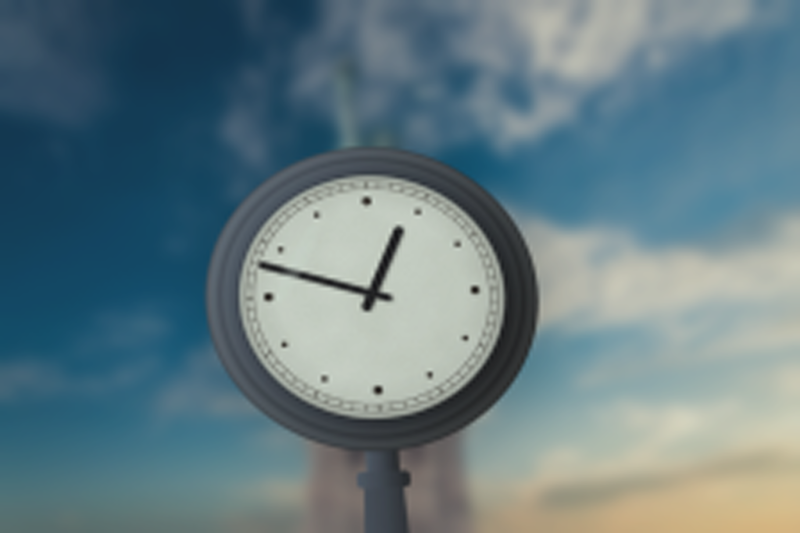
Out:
12.48
